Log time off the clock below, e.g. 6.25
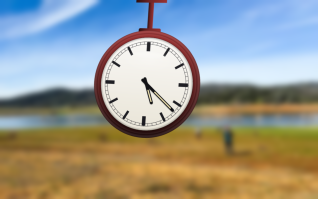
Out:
5.22
